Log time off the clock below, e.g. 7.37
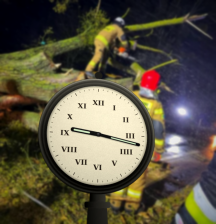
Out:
9.17
